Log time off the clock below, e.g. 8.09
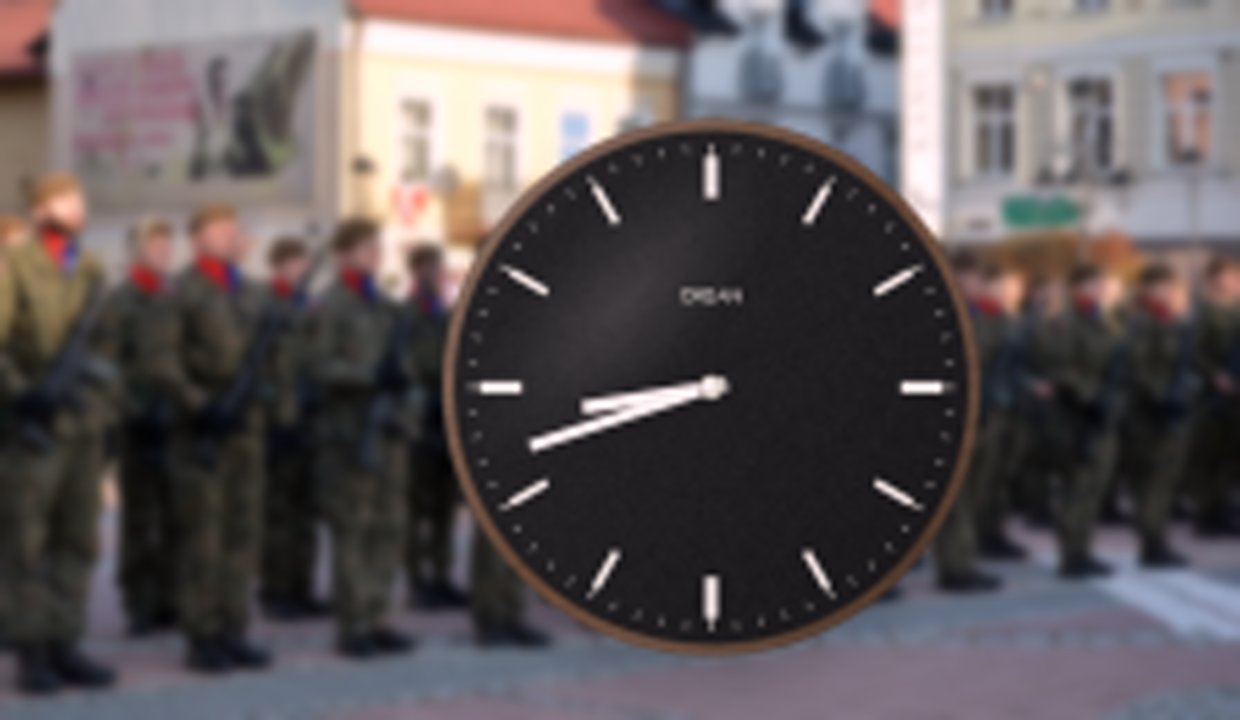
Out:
8.42
